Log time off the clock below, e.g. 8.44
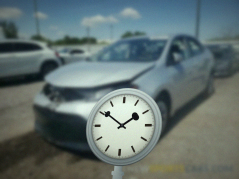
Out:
1.51
